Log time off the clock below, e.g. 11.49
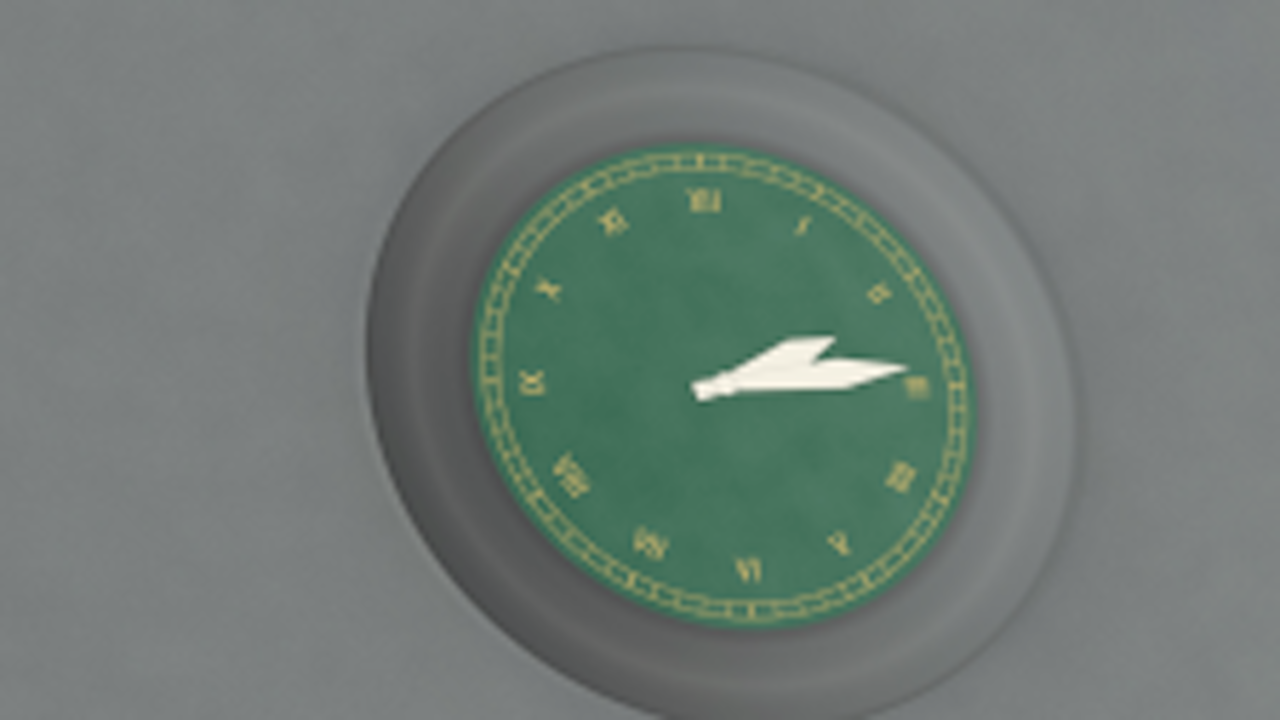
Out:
2.14
